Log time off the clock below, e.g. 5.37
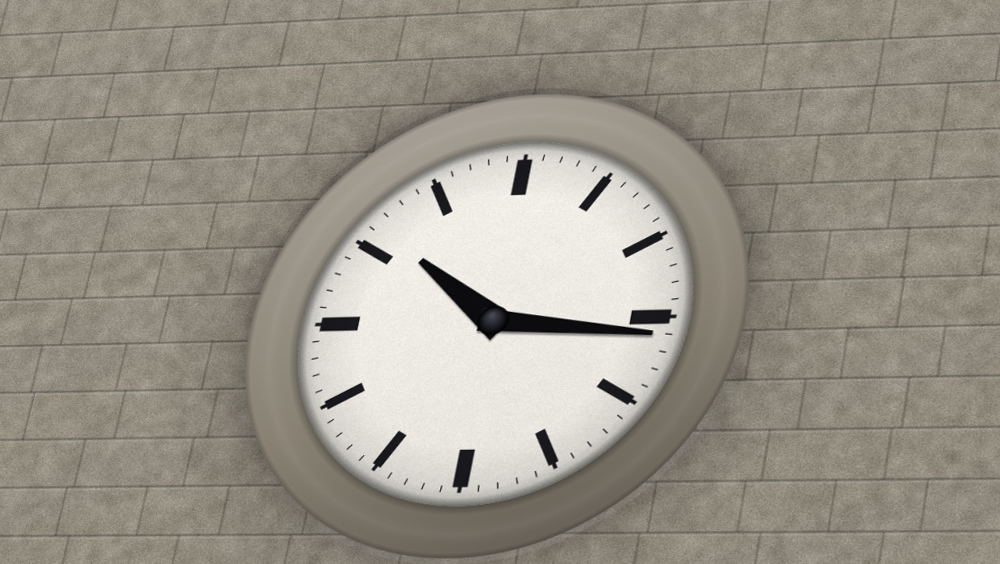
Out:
10.16
